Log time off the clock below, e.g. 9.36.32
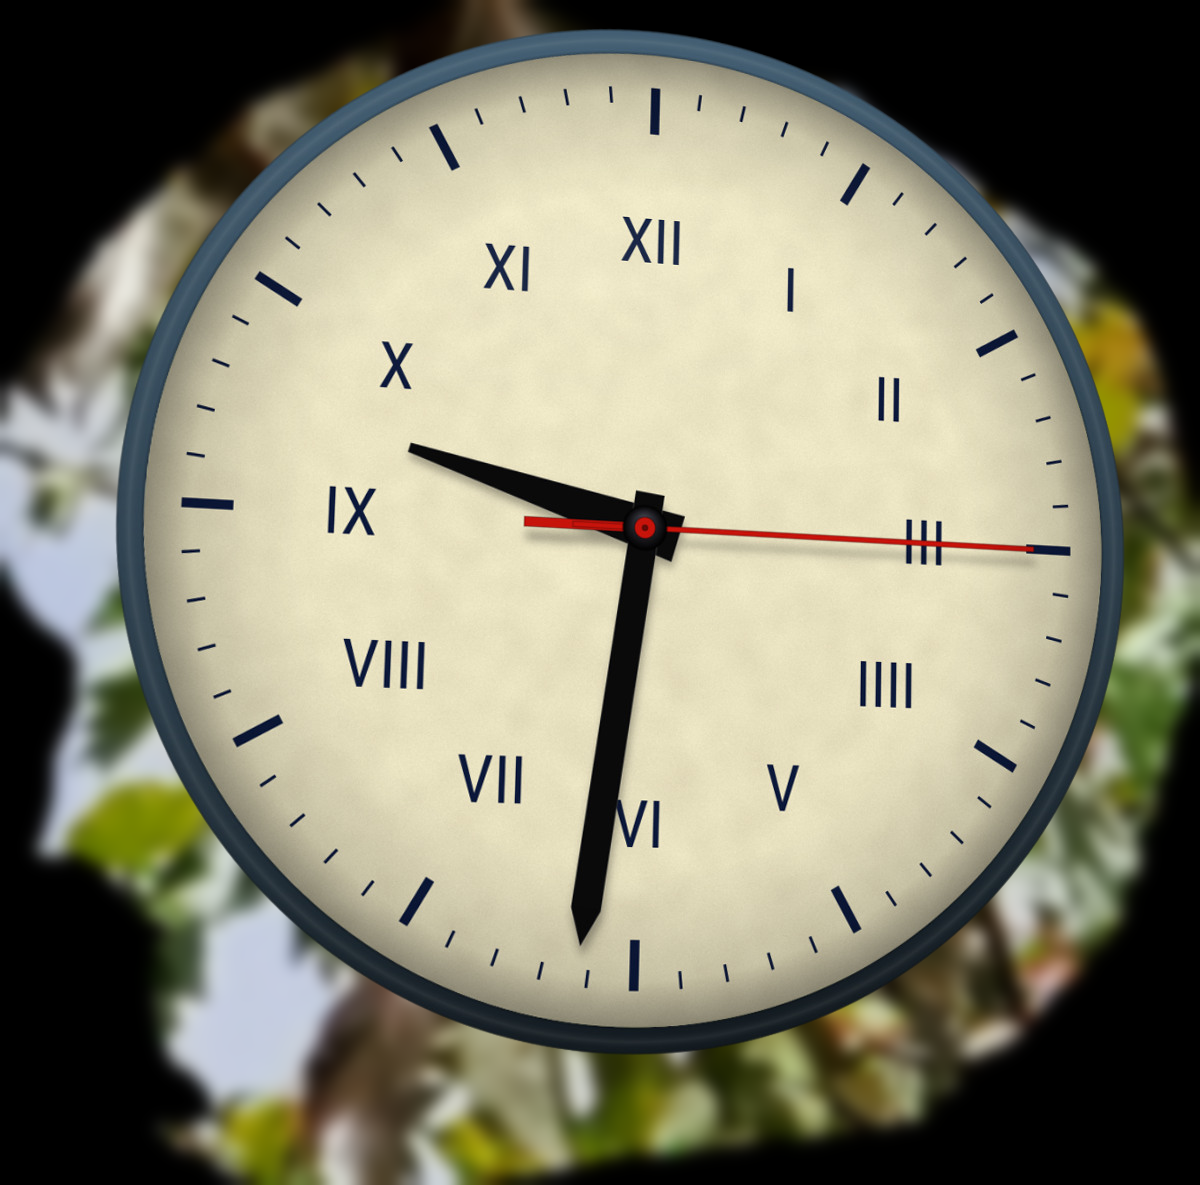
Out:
9.31.15
